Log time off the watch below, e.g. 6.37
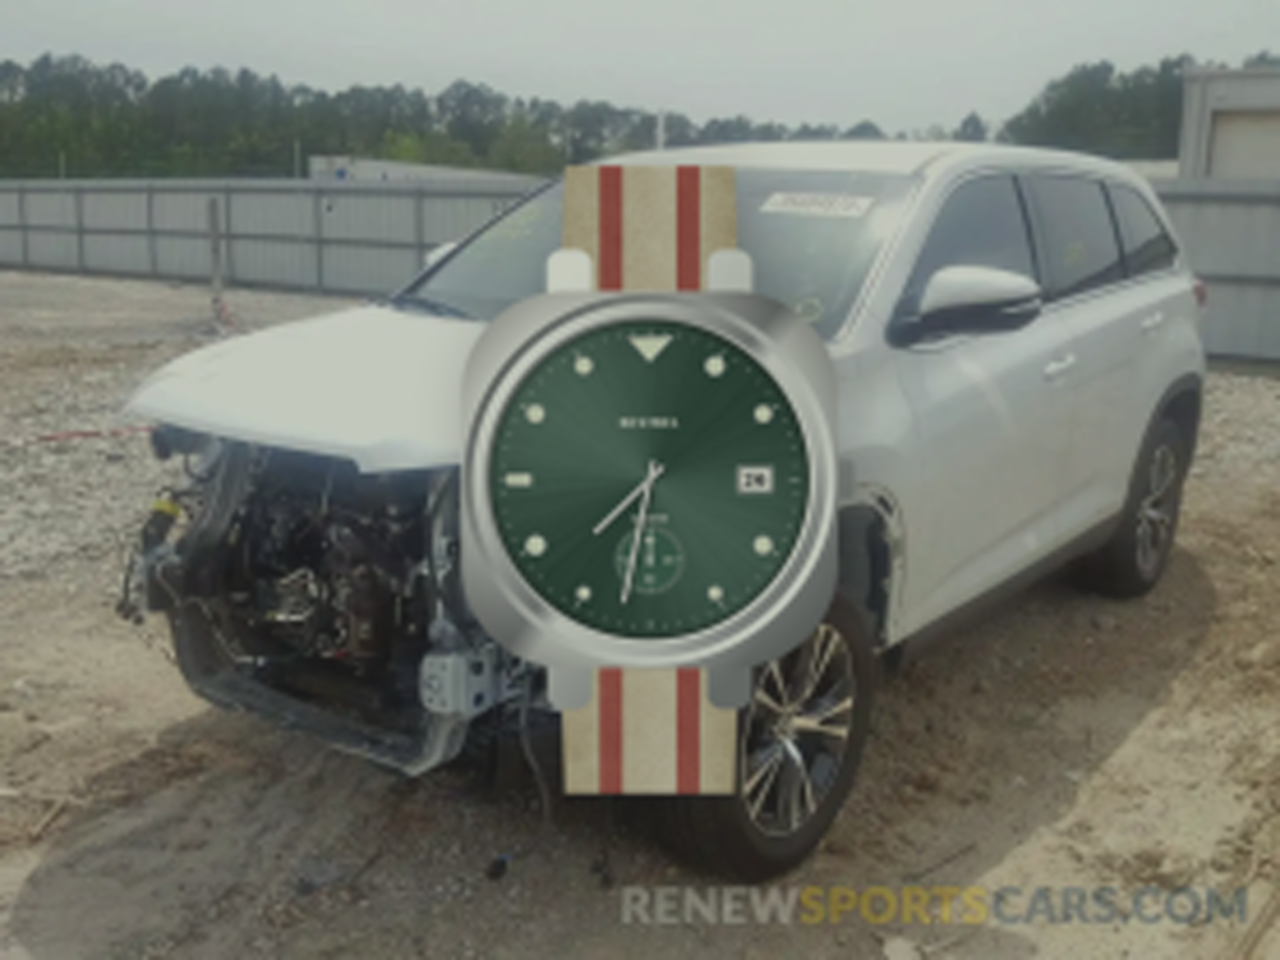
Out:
7.32
